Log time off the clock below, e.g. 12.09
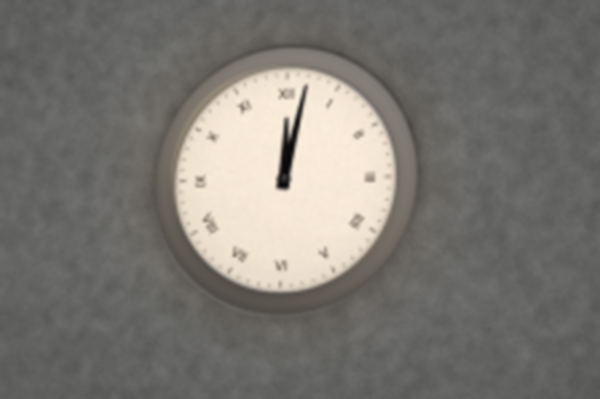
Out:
12.02
